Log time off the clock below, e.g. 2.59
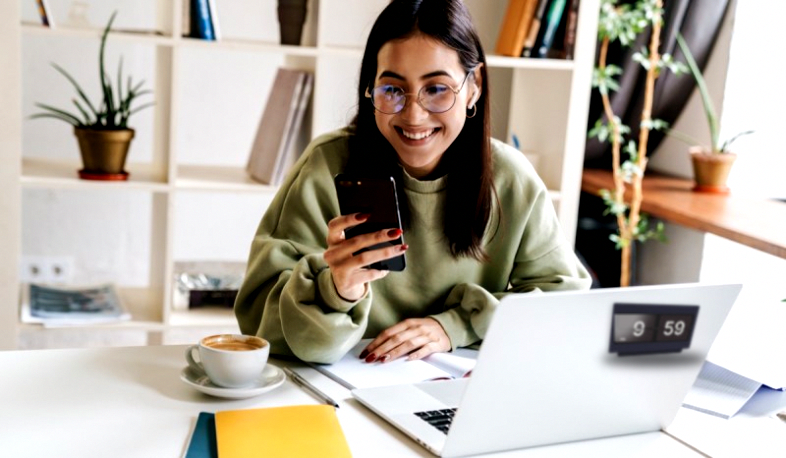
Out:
9.59
